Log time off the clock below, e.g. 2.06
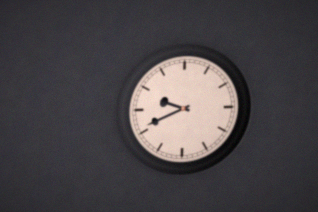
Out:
9.41
